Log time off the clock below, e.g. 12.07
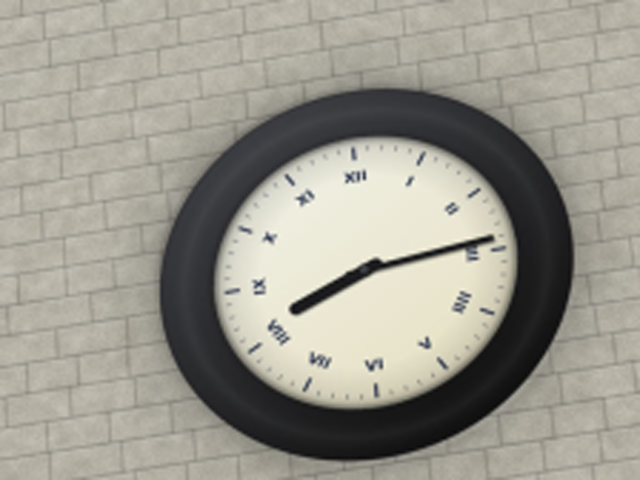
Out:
8.14
